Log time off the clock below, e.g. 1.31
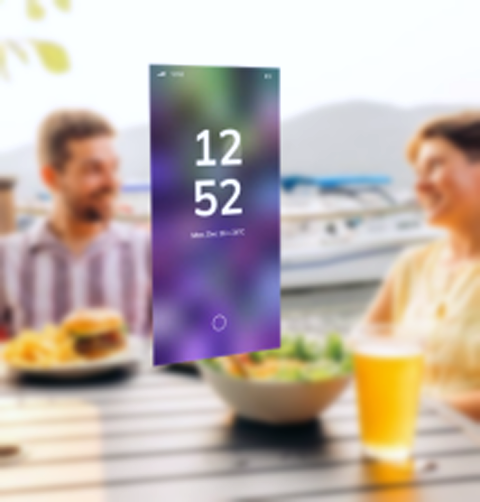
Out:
12.52
